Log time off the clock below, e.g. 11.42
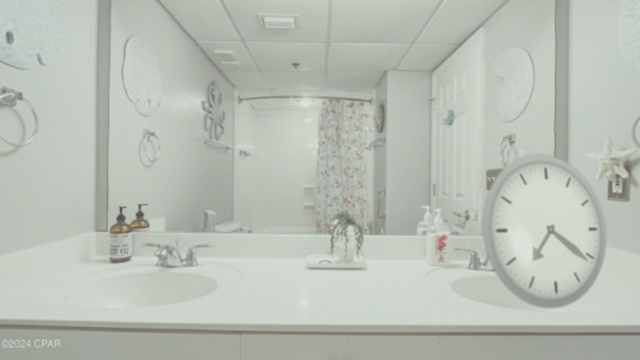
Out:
7.21
